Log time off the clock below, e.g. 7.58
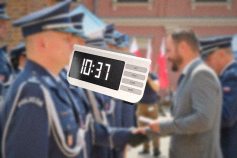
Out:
10.37
